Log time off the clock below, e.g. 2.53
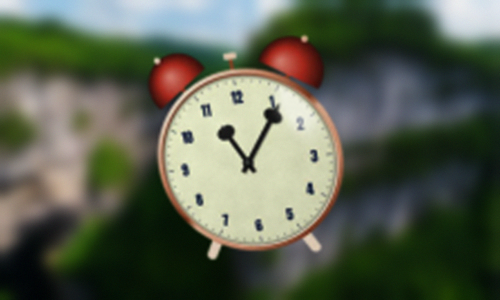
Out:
11.06
